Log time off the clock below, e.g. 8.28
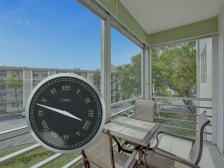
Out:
3.48
